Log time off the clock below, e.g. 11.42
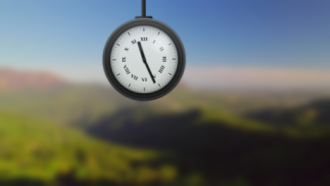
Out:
11.26
